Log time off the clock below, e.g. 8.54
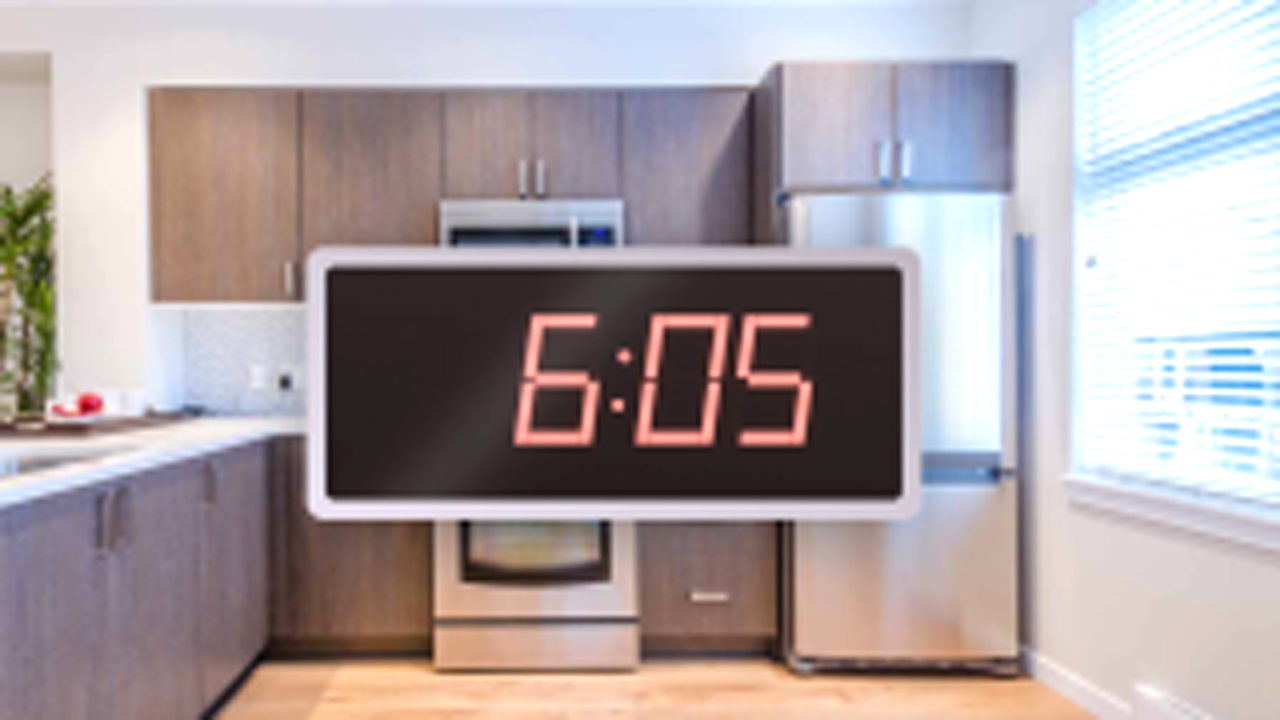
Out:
6.05
